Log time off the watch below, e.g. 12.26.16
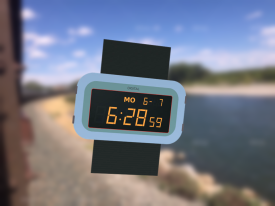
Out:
6.28.59
